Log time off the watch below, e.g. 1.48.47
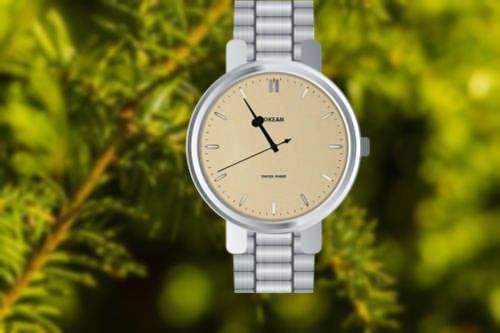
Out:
10.54.41
